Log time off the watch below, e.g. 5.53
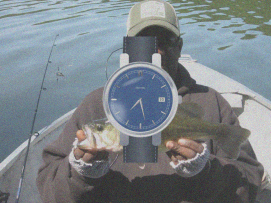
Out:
7.28
